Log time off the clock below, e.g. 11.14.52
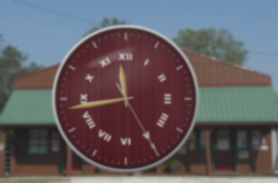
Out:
11.43.25
